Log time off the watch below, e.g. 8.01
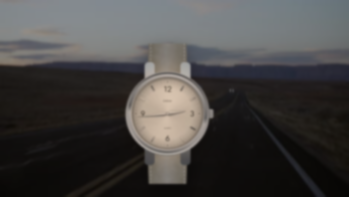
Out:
2.44
